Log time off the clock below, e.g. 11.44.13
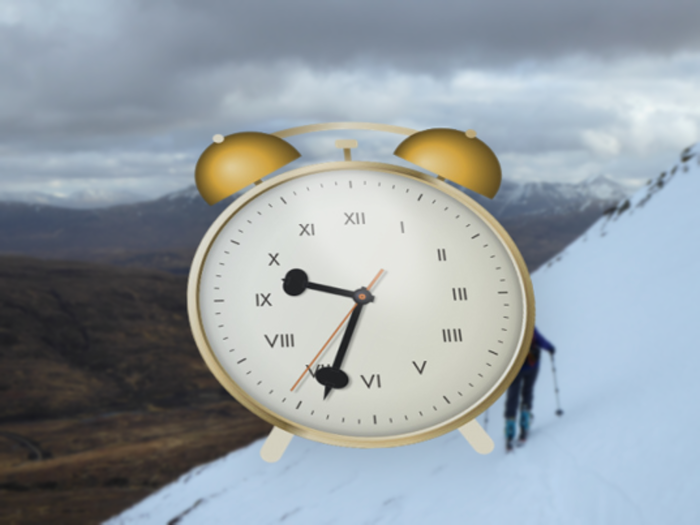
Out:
9.33.36
